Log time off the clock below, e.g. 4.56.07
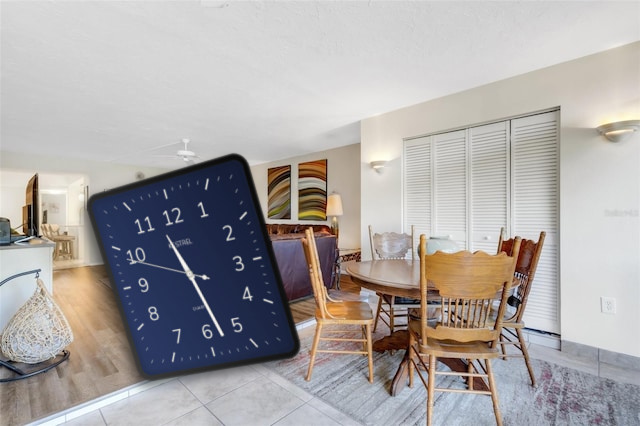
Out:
11.27.49
